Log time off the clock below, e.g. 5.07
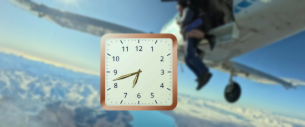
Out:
6.42
